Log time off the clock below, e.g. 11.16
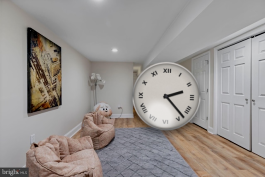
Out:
2.23
